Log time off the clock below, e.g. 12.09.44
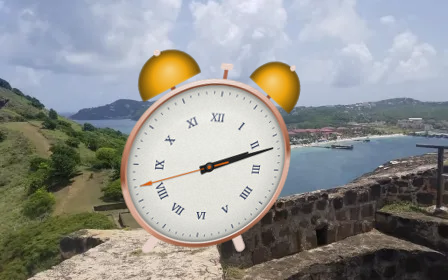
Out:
2.11.42
